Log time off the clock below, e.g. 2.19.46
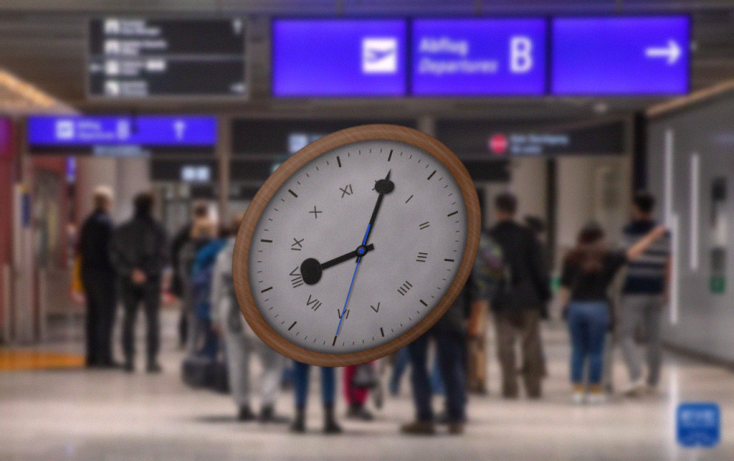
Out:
8.00.30
